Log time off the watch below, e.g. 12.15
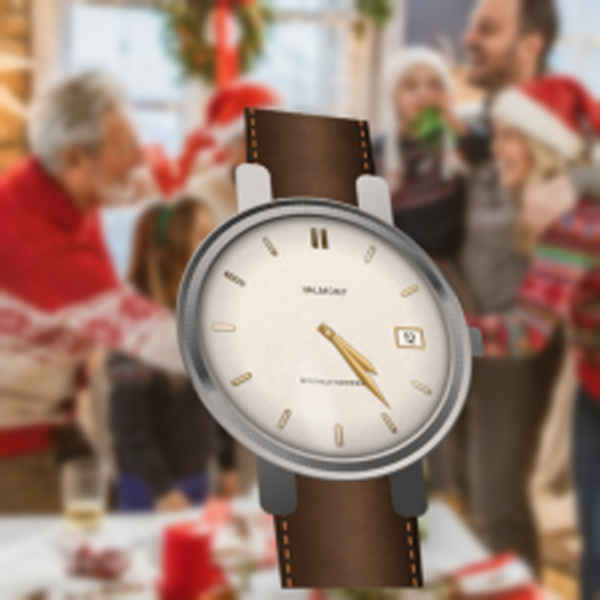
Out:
4.24
